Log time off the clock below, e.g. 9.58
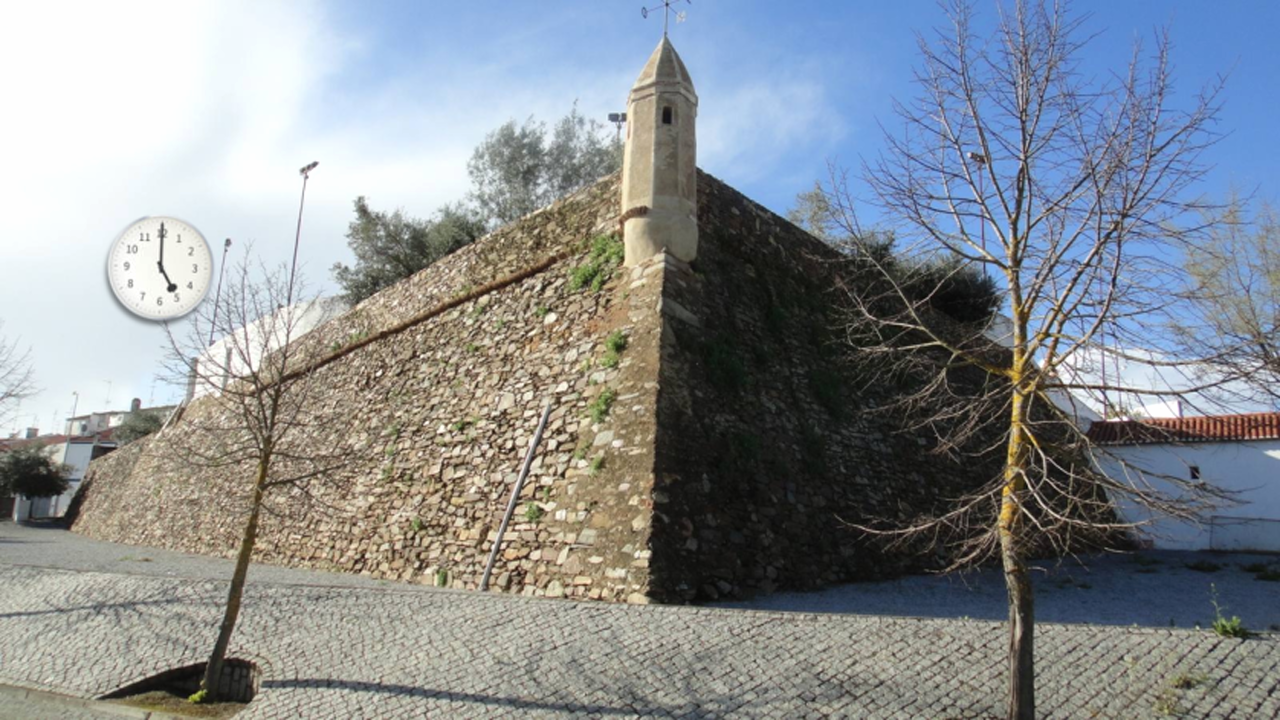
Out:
5.00
